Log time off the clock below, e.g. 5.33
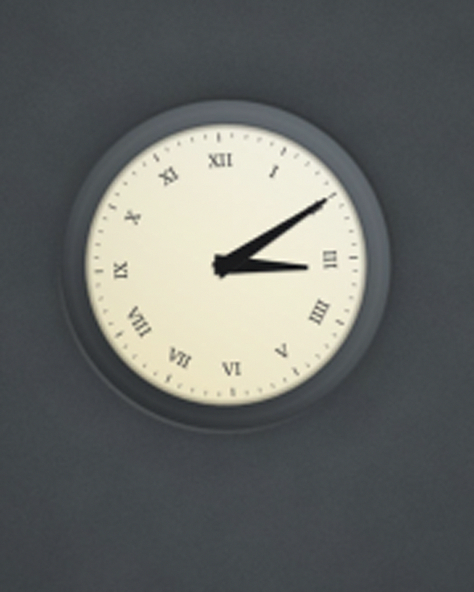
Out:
3.10
